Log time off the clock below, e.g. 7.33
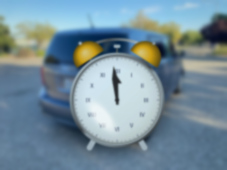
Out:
11.59
